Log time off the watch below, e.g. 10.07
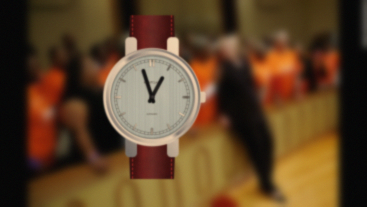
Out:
12.57
